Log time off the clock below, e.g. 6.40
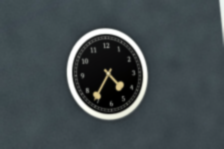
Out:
4.36
